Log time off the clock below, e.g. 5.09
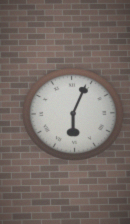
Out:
6.04
